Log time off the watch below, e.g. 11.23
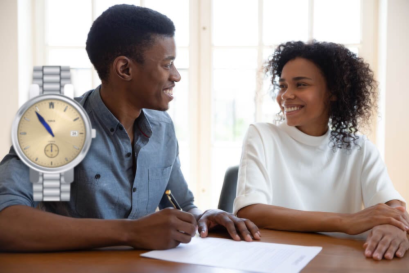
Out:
10.54
